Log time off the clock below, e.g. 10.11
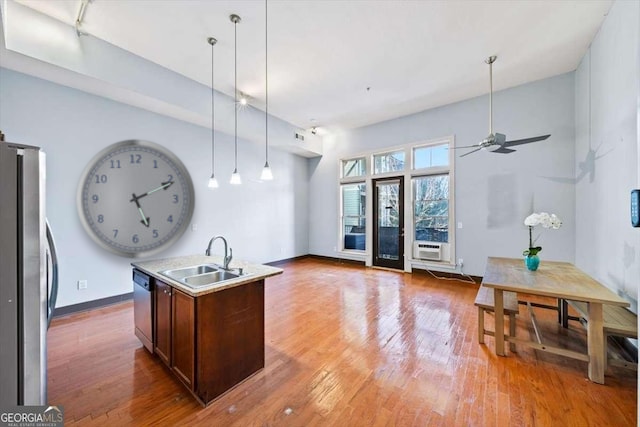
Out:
5.11
